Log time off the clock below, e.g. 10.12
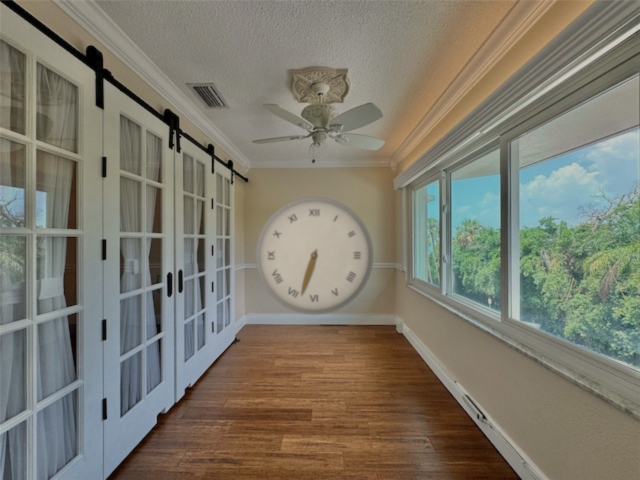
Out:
6.33
